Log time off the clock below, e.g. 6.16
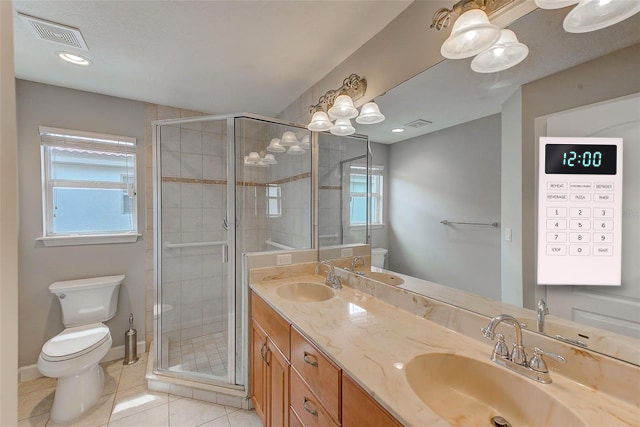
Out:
12.00
